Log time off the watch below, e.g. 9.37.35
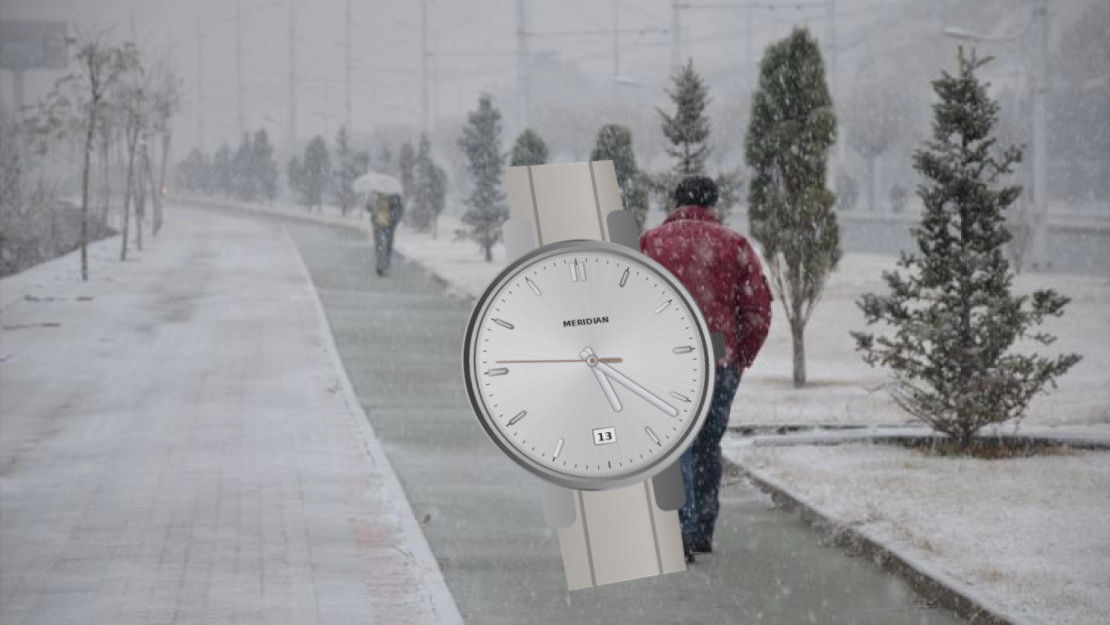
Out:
5.21.46
